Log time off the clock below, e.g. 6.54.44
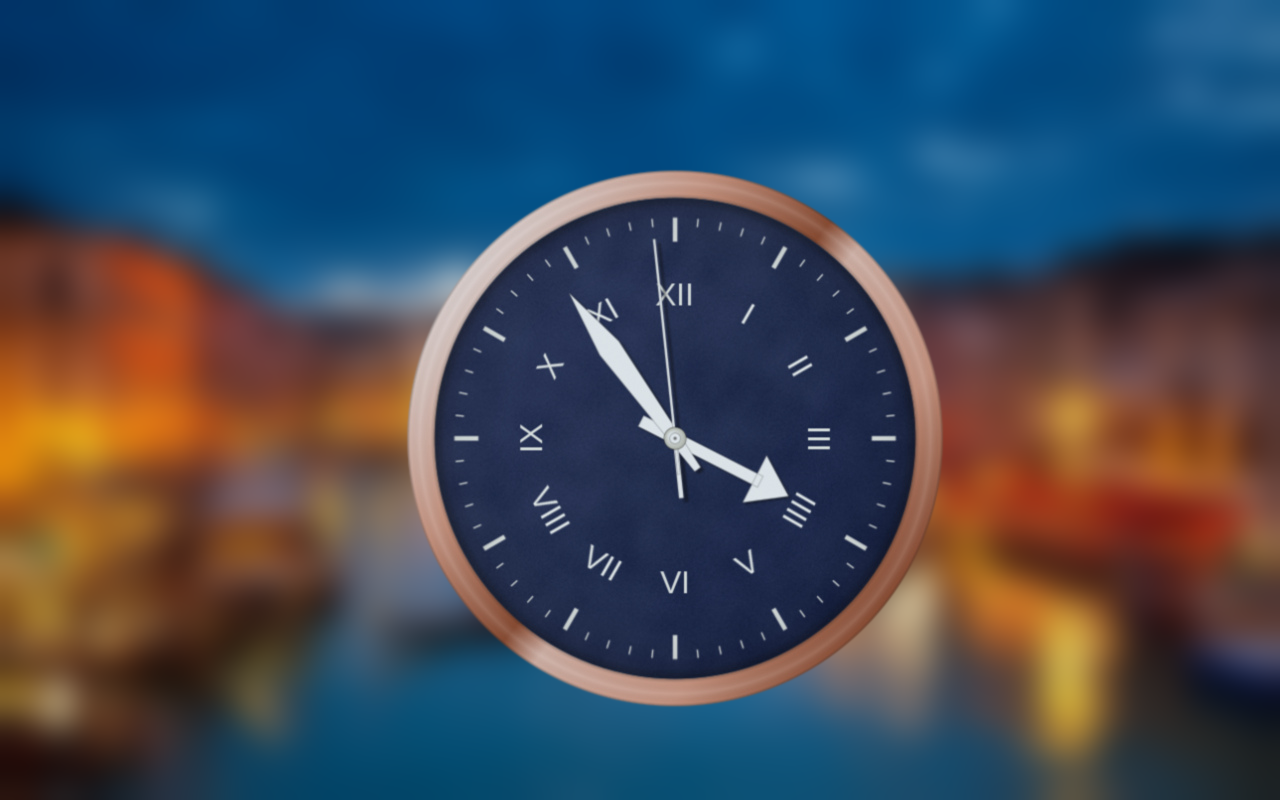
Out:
3.53.59
